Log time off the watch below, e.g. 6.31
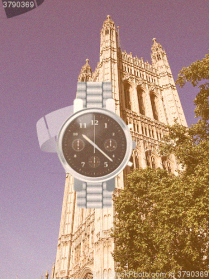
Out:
10.22
